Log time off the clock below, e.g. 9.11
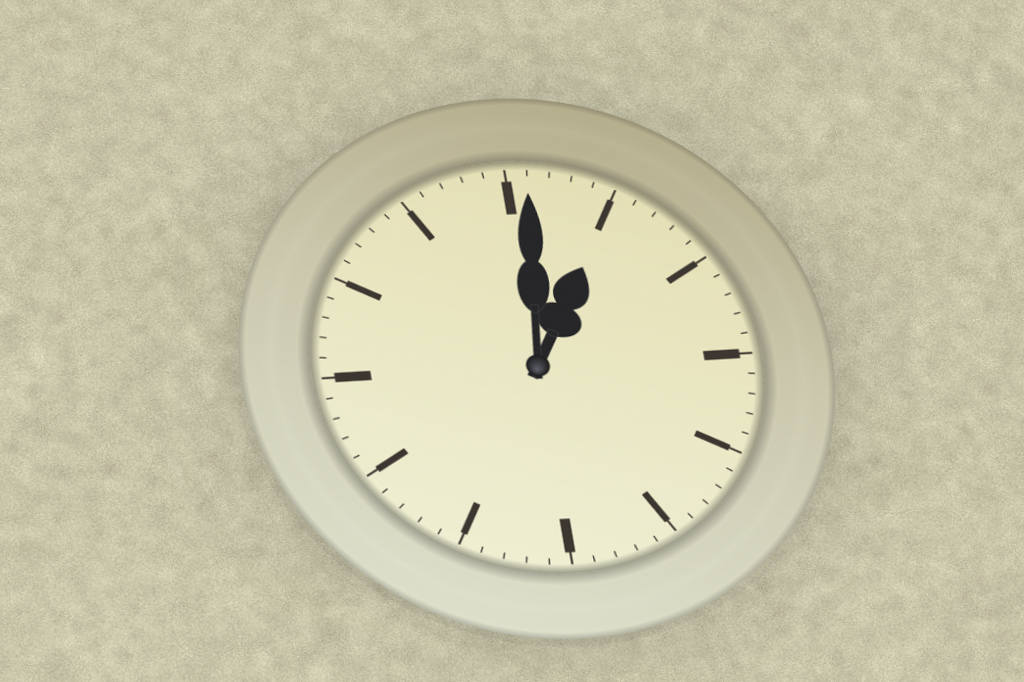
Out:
1.01
